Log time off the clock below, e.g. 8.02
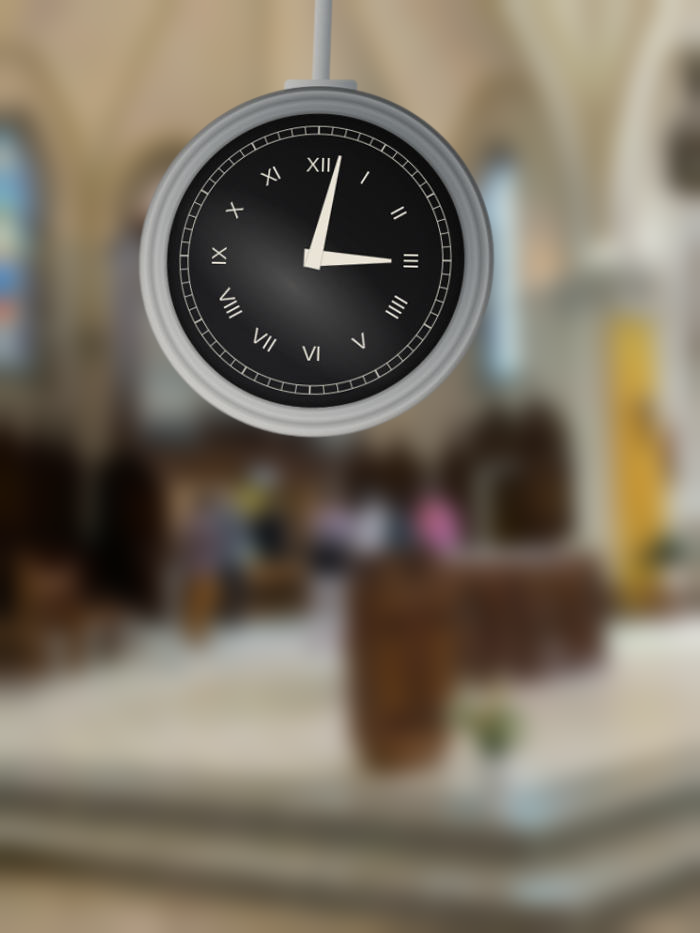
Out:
3.02
